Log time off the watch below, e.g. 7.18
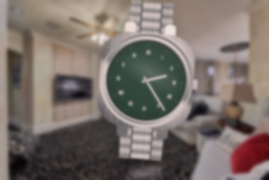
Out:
2.24
